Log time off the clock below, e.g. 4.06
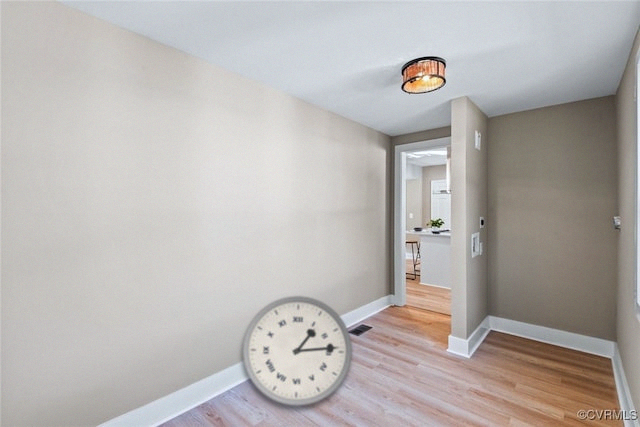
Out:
1.14
